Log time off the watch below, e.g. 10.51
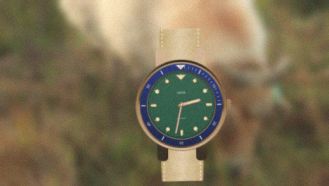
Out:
2.32
